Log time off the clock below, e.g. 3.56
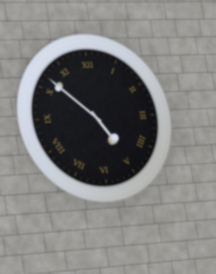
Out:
4.52
